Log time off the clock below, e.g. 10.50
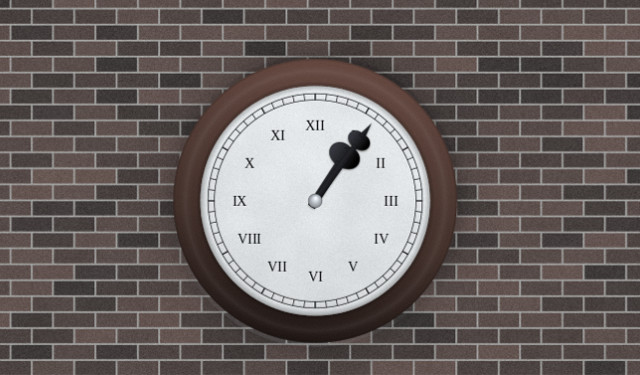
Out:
1.06
